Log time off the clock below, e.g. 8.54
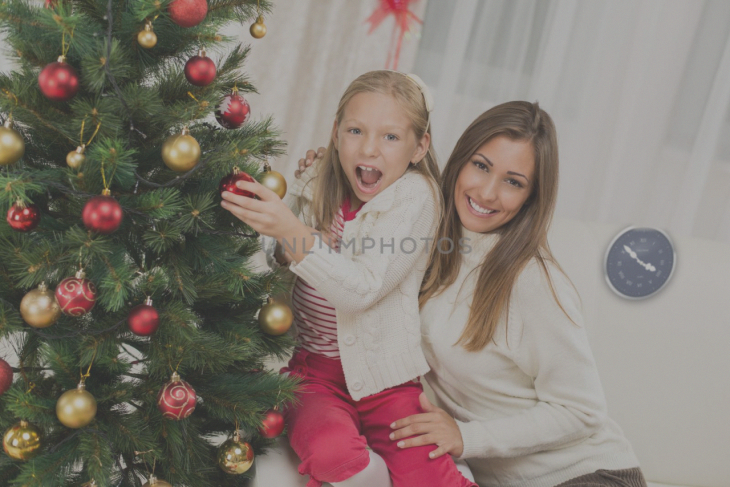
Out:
3.52
